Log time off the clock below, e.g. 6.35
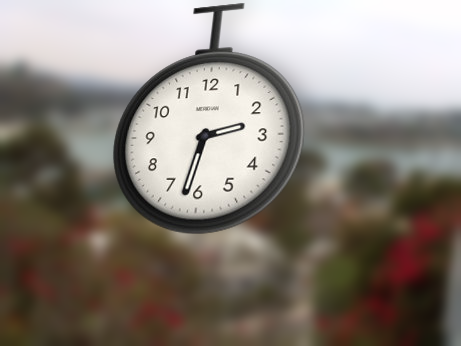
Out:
2.32
